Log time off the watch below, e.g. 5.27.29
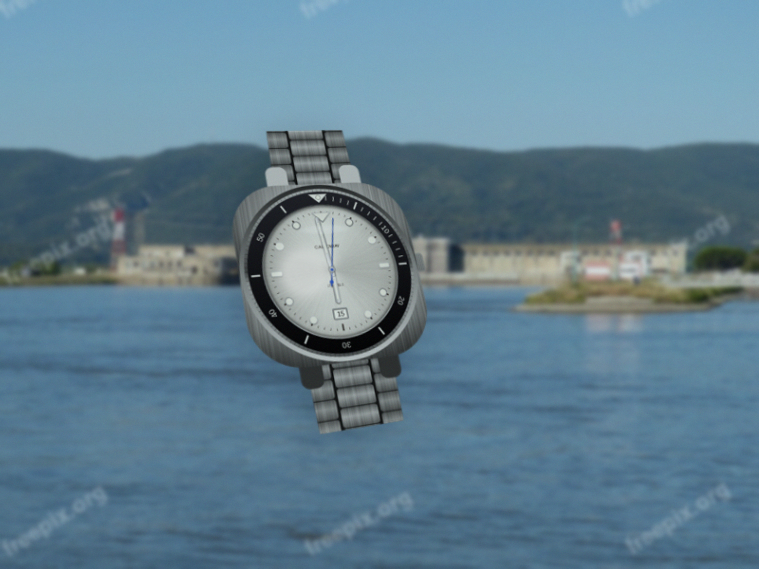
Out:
5.59.02
